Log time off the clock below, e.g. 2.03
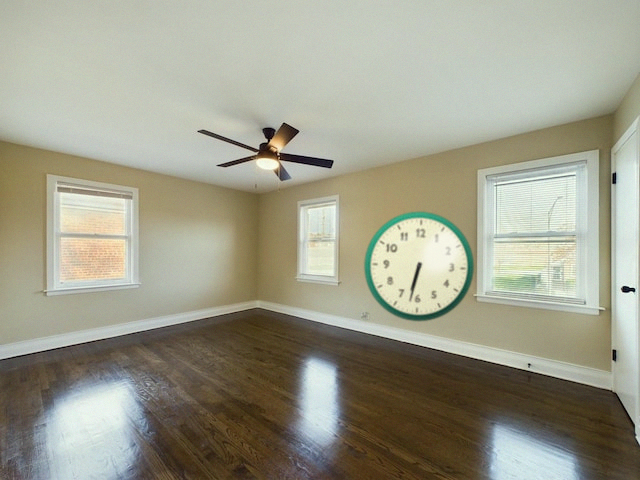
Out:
6.32
